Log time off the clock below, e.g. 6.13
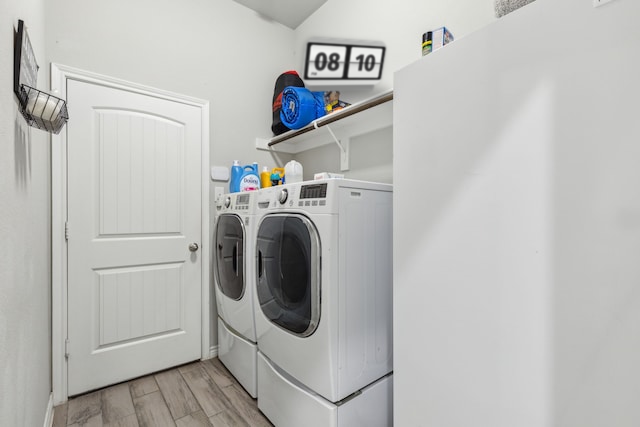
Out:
8.10
